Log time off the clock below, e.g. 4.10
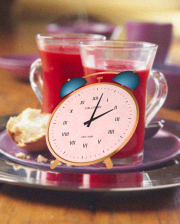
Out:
2.02
